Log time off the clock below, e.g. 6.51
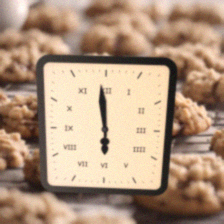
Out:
5.59
